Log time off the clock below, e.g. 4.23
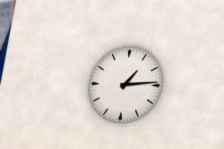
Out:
1.14
